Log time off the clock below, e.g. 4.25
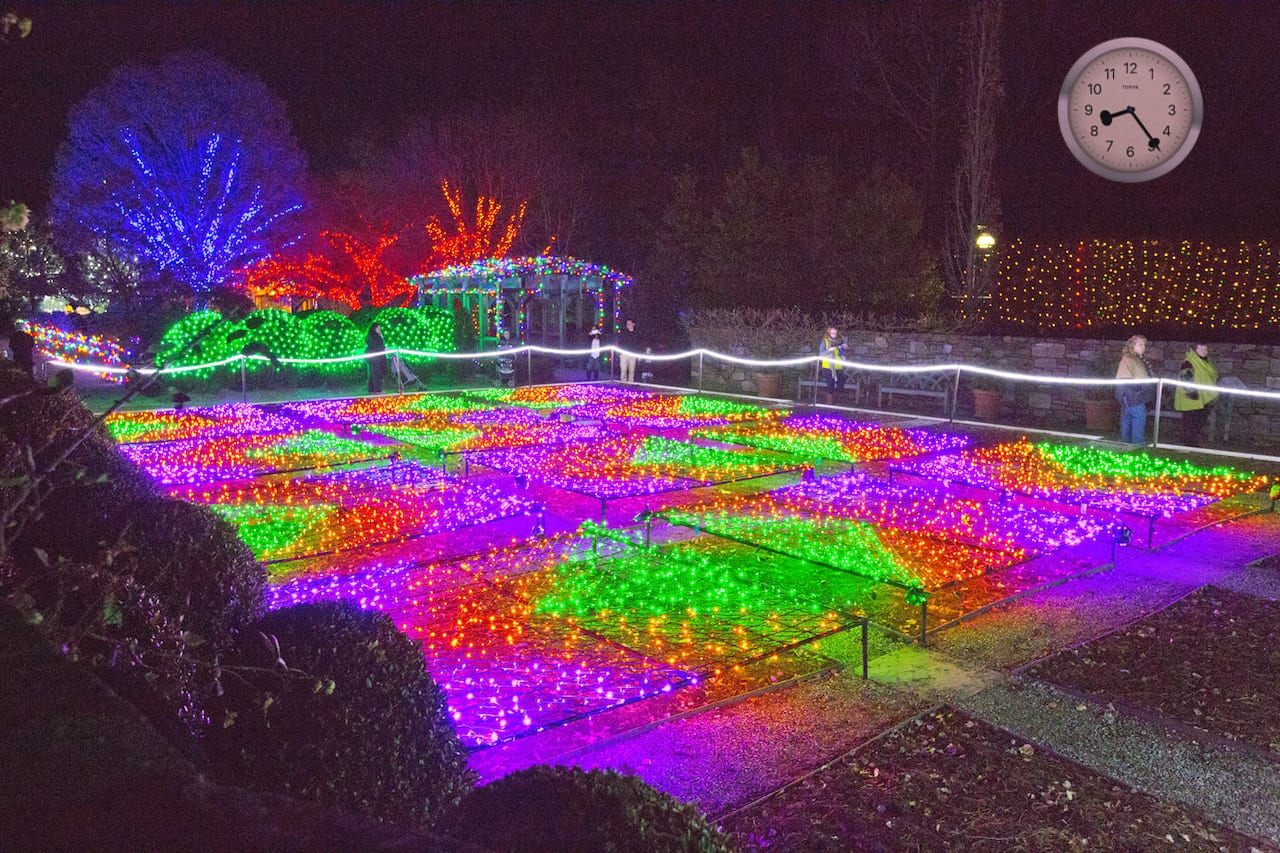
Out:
8.24
